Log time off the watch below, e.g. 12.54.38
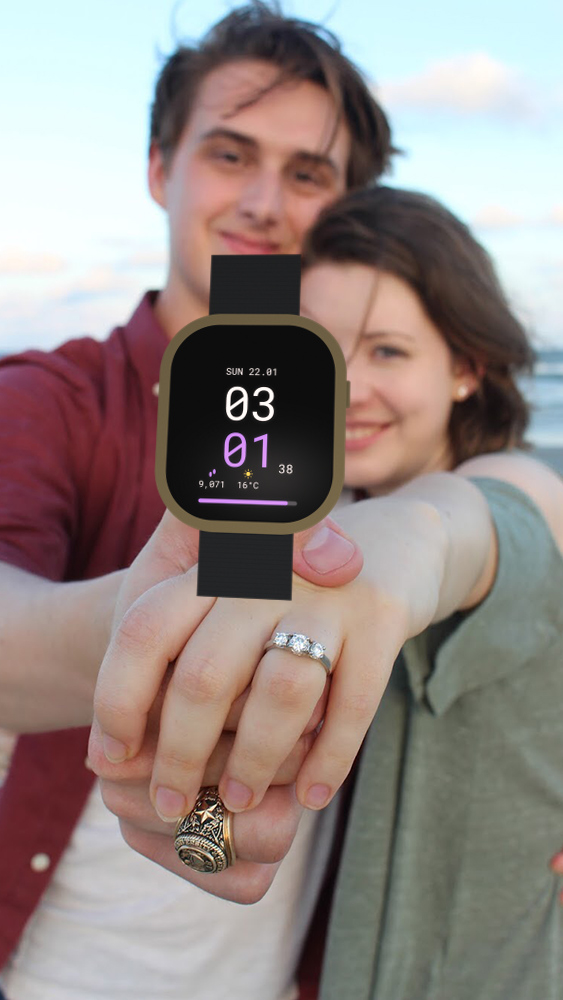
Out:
3.01.38
